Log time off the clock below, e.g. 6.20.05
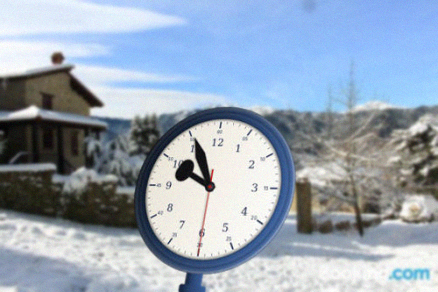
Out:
9.55.30
